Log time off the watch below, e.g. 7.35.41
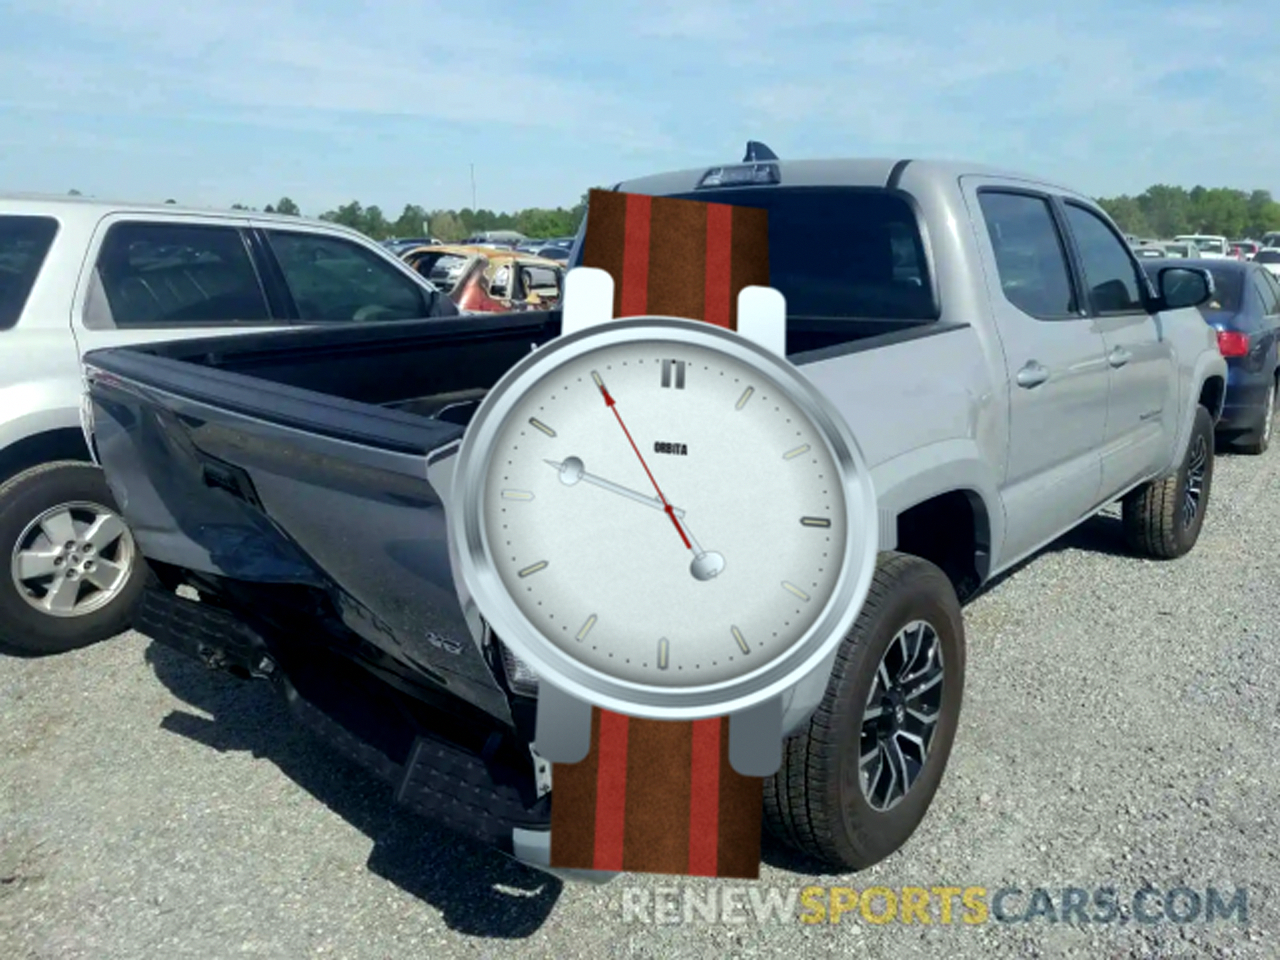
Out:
4.47.55
